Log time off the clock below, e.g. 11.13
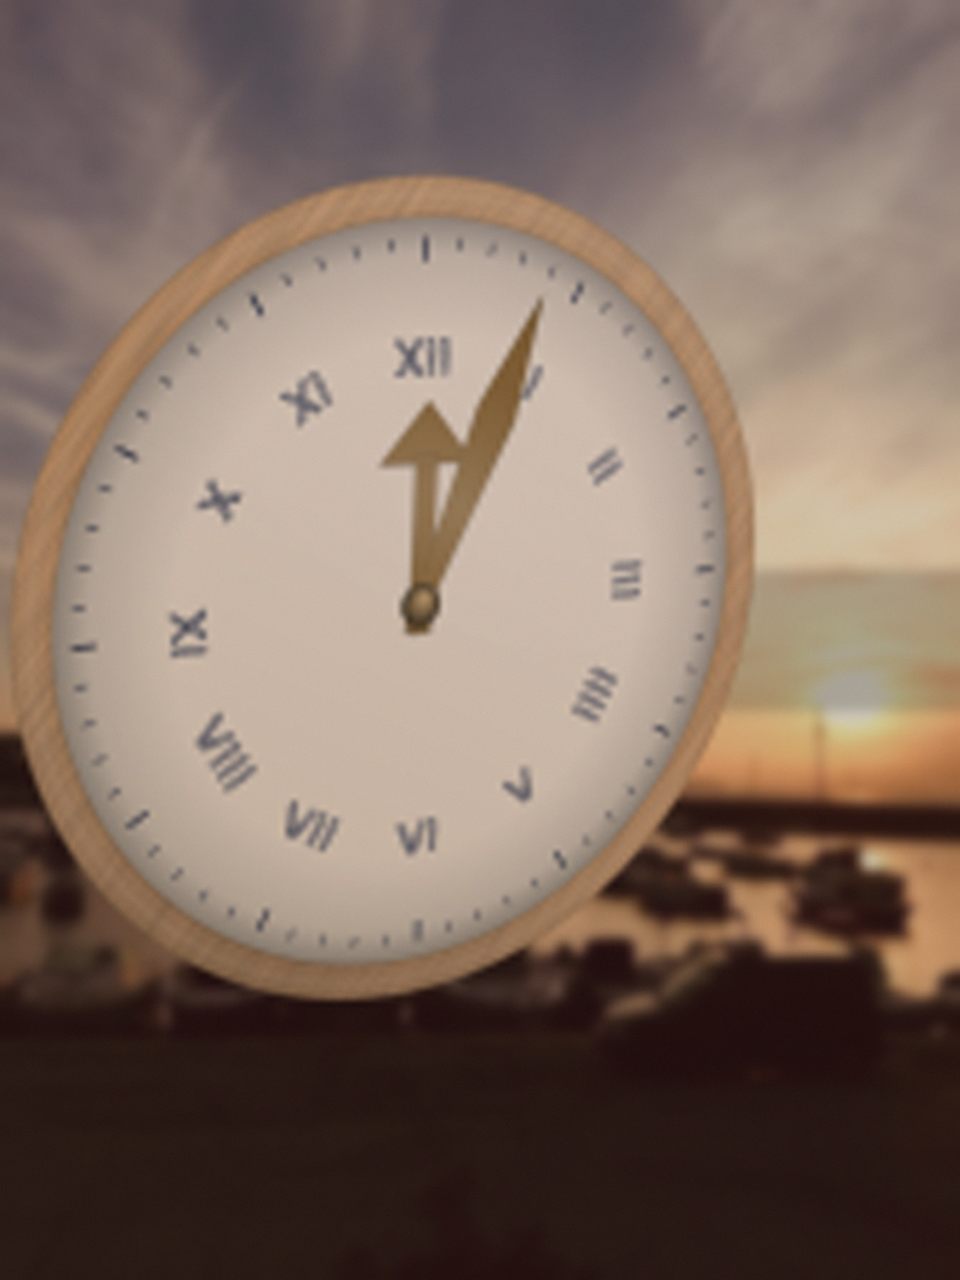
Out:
12.04
